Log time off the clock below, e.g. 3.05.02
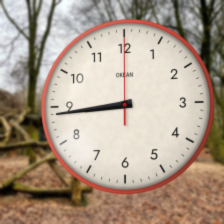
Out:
8.44.00
